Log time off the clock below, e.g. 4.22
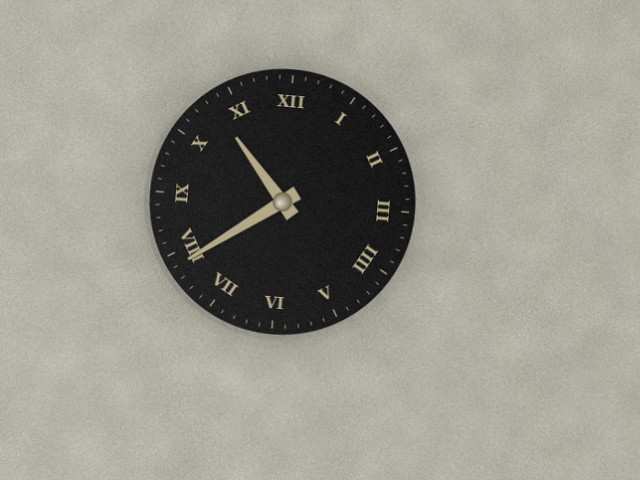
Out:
10.39
